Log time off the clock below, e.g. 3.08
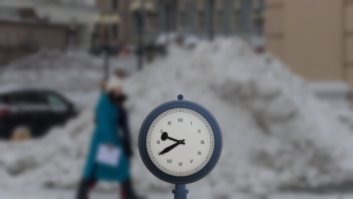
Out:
9.40
